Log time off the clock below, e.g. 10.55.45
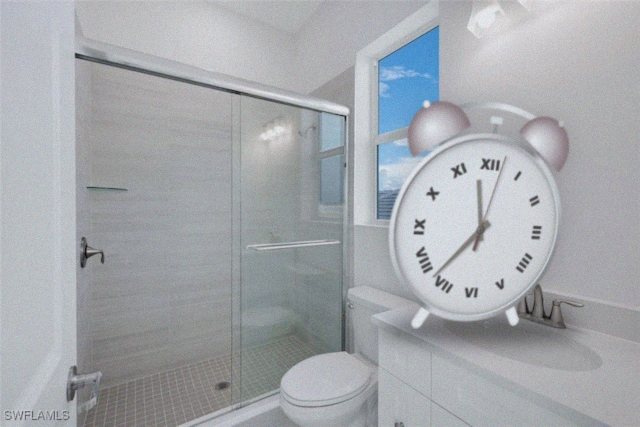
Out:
11.37.02
